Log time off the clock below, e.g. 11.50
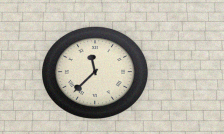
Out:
11.37
